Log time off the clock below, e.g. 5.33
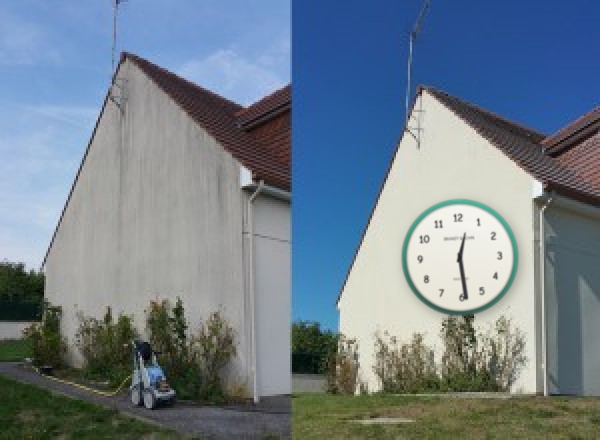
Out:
12.29
